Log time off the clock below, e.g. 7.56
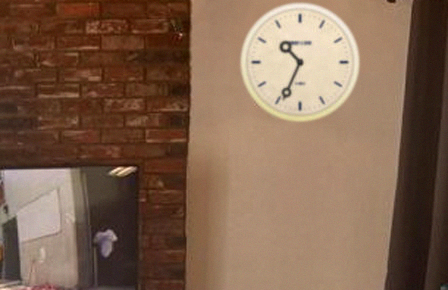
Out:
10.34
